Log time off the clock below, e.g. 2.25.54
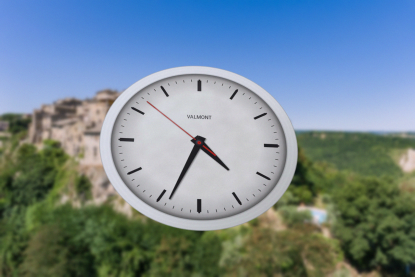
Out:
4.33.52
